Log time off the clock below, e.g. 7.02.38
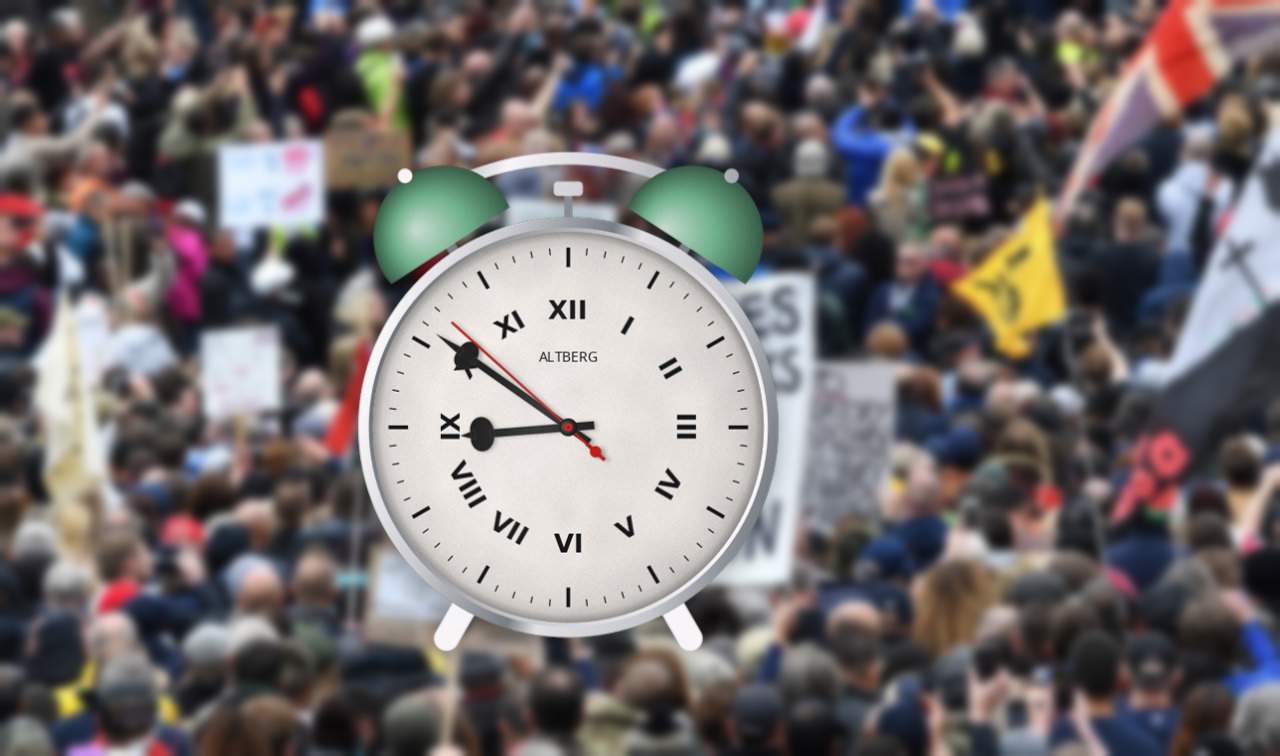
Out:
8.50.52
